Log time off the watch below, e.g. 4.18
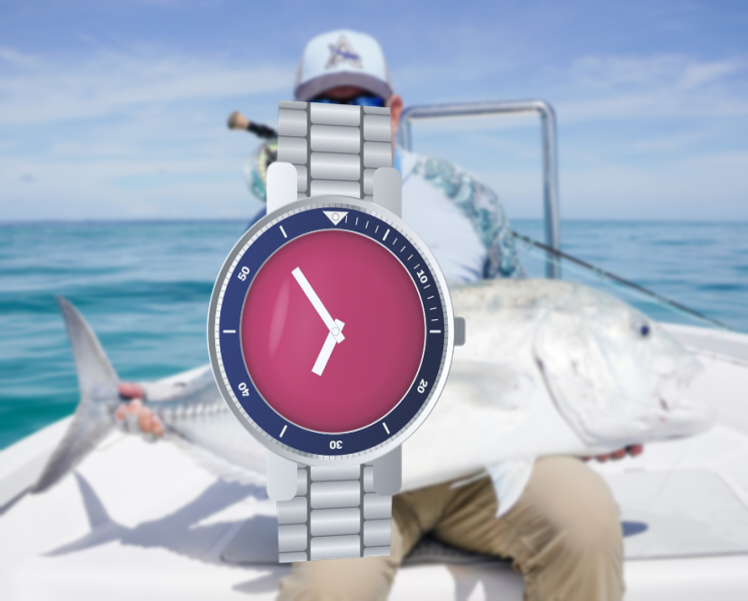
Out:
6.54
